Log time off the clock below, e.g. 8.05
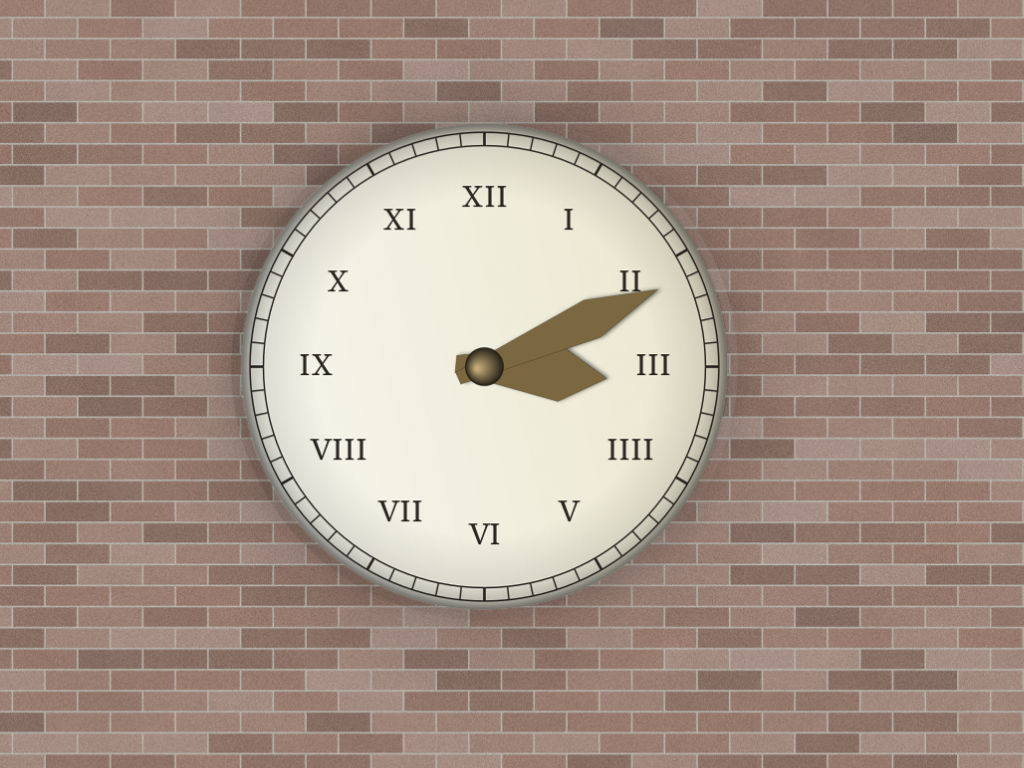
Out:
3.11
